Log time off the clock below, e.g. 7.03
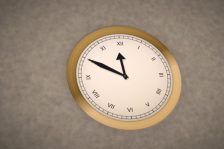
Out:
11.50
